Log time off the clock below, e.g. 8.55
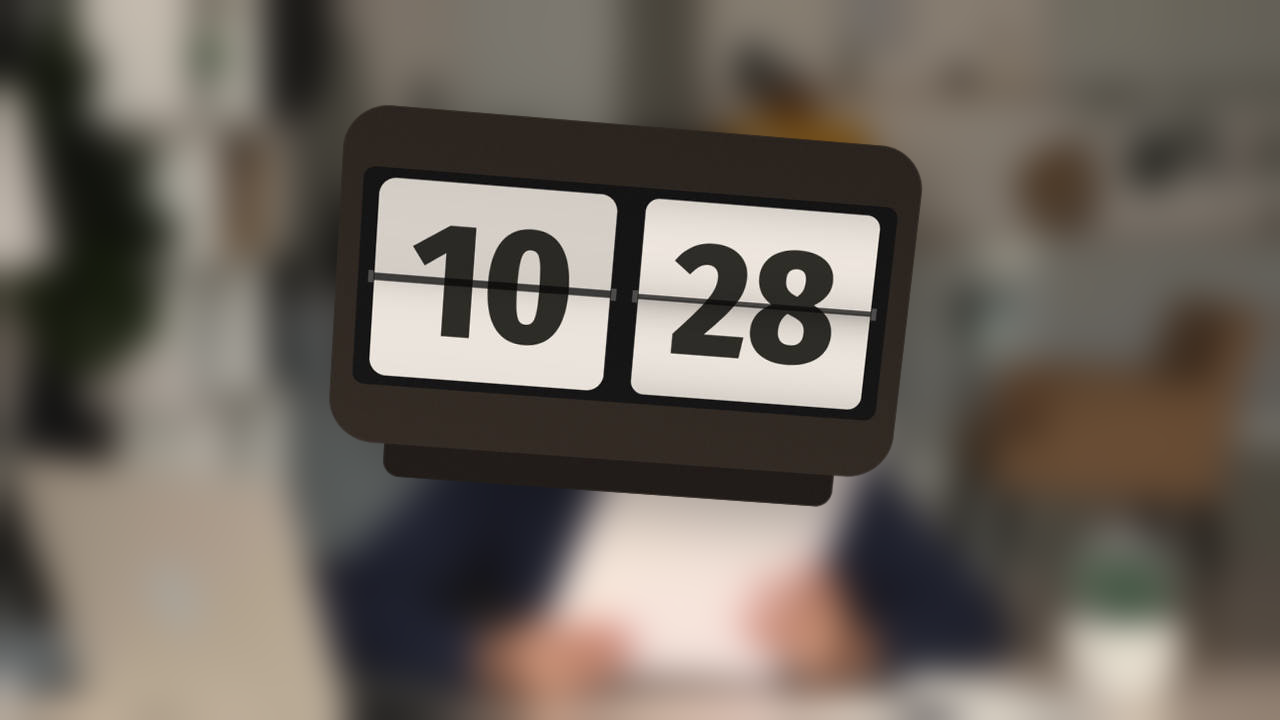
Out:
10.28
